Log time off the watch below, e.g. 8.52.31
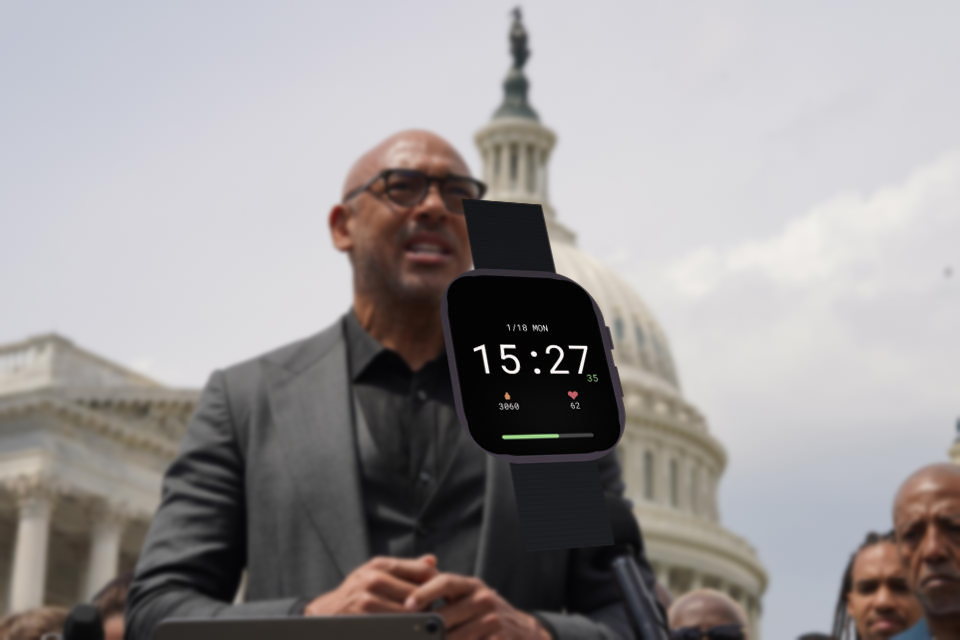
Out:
15.27.35
